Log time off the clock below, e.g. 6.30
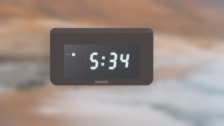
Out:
5.34
